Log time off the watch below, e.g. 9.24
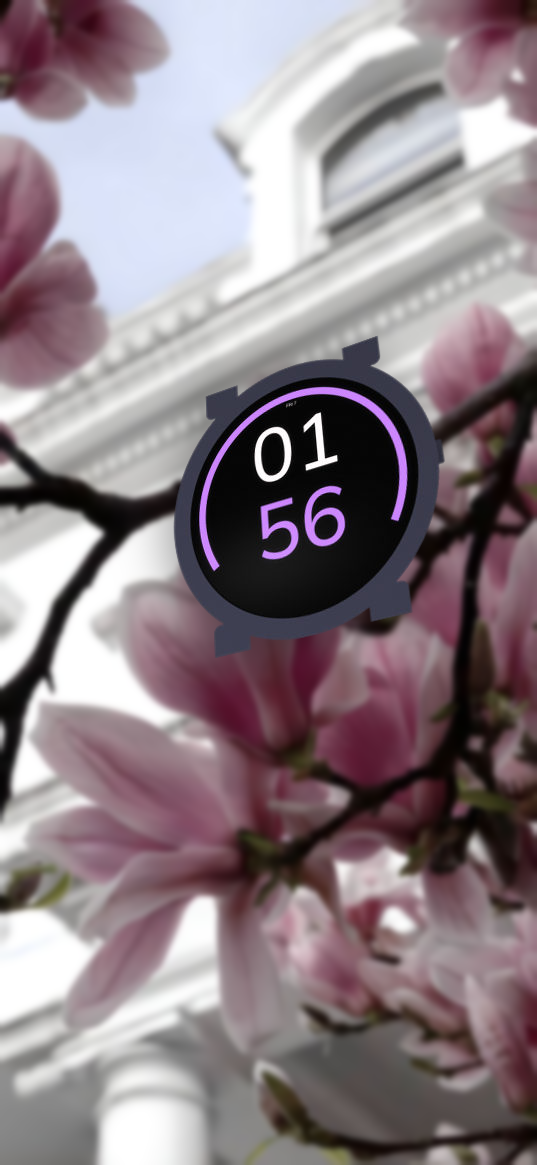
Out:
1.56
